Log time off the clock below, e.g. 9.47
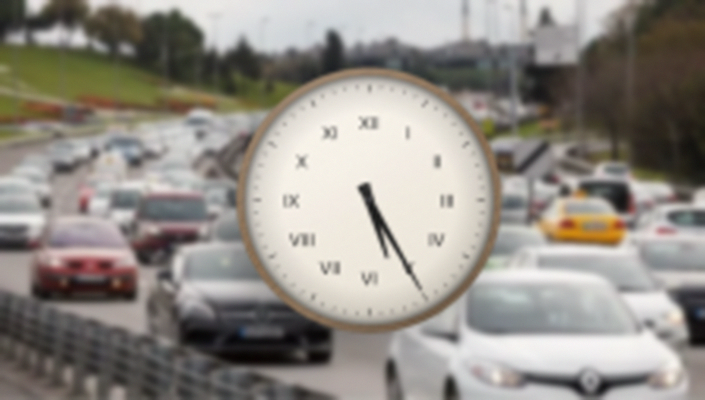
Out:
5.25
